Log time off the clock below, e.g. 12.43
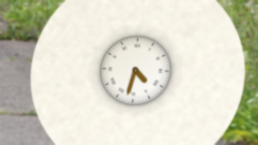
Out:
4.32
